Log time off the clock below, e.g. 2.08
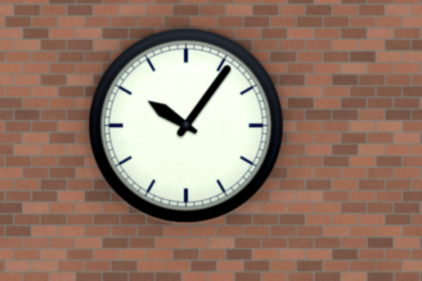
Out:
10.06
